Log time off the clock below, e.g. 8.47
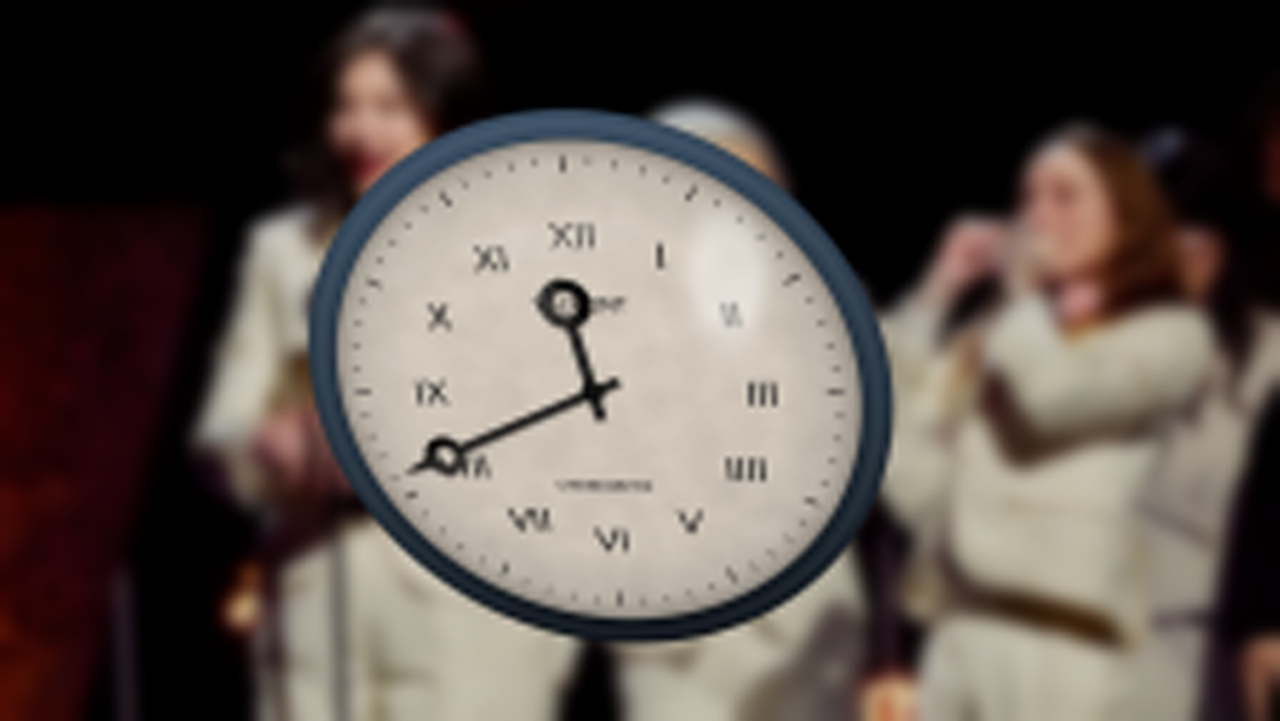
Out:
11.41
